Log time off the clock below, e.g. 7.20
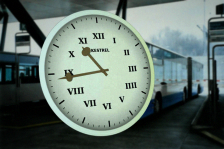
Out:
10.44
